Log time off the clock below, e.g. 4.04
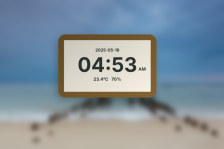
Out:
4.53
